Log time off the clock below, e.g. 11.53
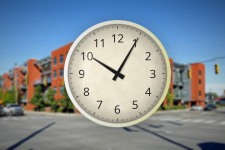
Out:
10.05
